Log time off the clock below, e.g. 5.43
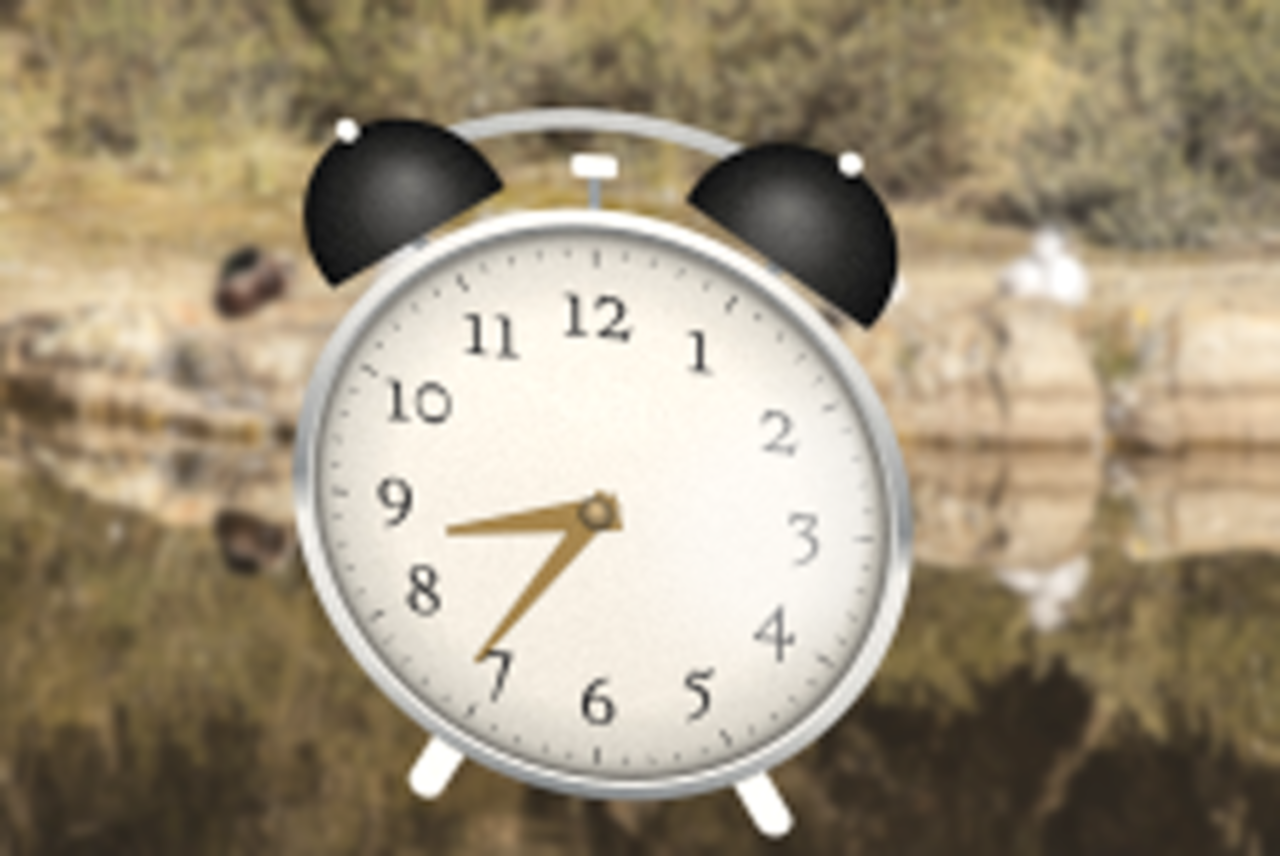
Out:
8.36
